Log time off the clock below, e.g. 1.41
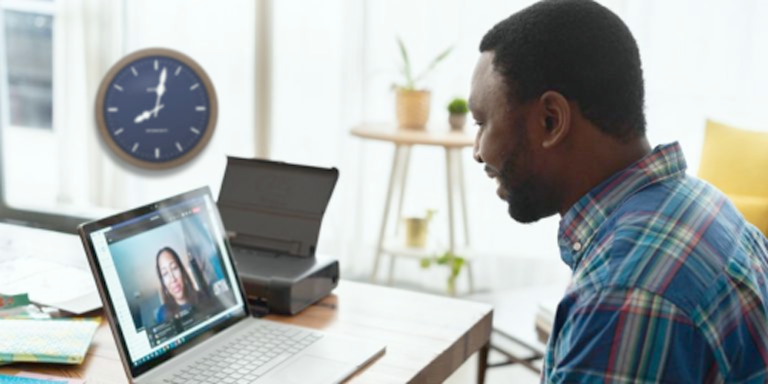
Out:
8.02
